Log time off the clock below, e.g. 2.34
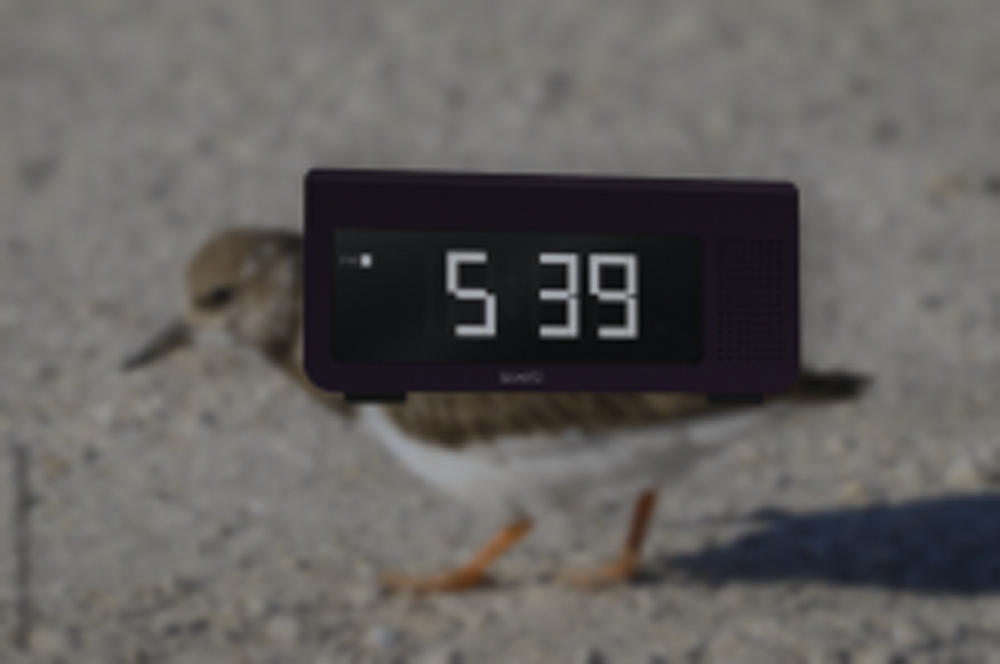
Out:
5.39
